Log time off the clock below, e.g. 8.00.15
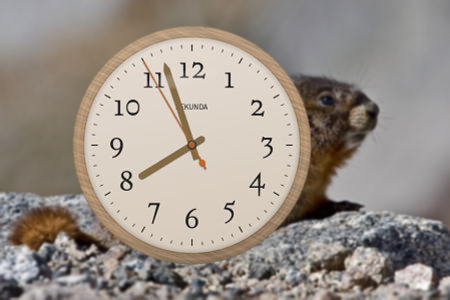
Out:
7.56.55
